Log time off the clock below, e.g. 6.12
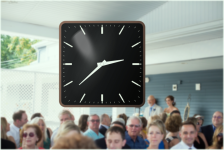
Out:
2.38
